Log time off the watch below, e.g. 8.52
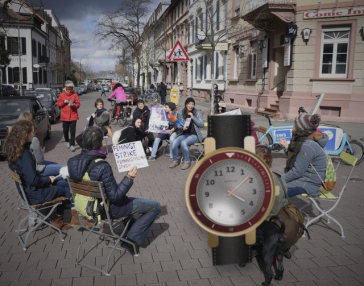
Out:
4.08
